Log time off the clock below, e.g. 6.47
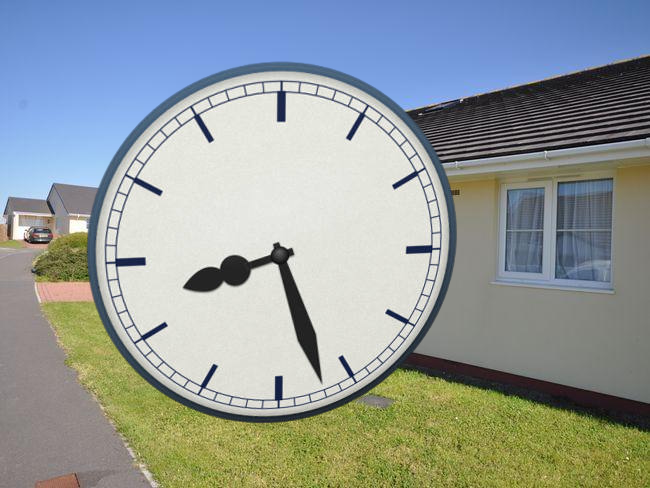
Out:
8.27
